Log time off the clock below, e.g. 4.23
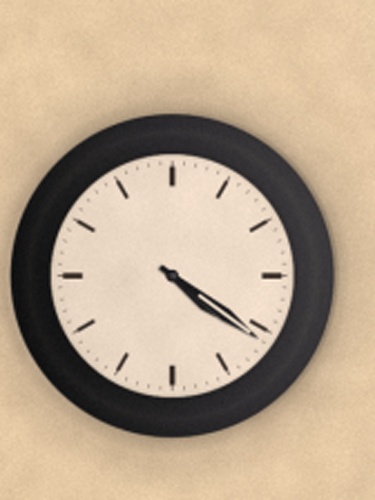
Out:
4.21
